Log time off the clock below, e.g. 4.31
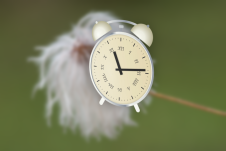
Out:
11.14
